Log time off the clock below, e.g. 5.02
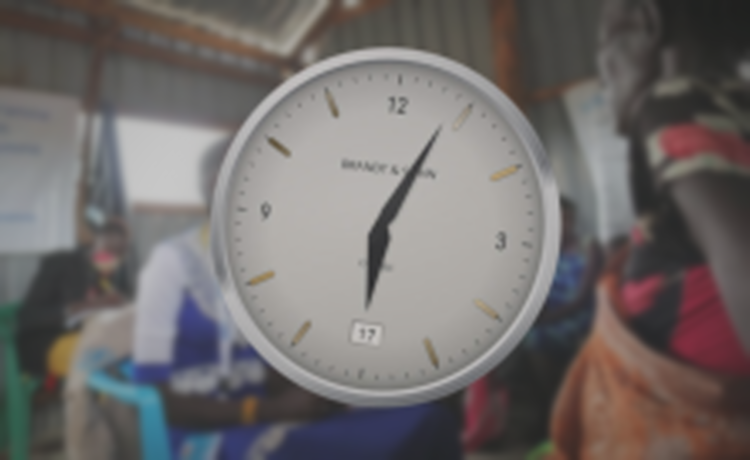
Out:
6.04
